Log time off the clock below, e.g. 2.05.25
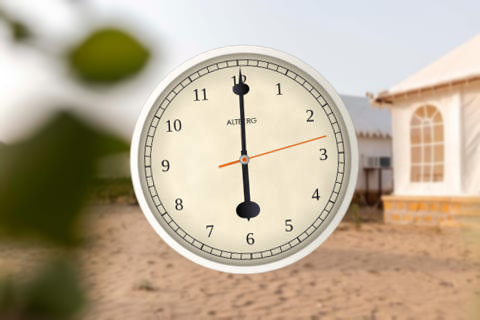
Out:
6.00.13
